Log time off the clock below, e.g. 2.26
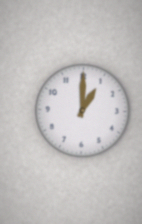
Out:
1.00
